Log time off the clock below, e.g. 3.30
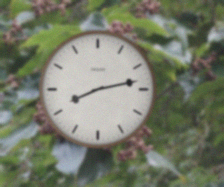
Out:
8.13
